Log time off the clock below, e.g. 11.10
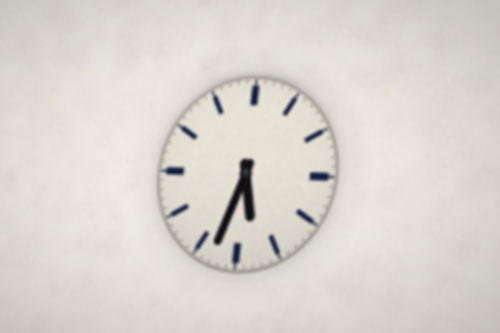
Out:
5.33
